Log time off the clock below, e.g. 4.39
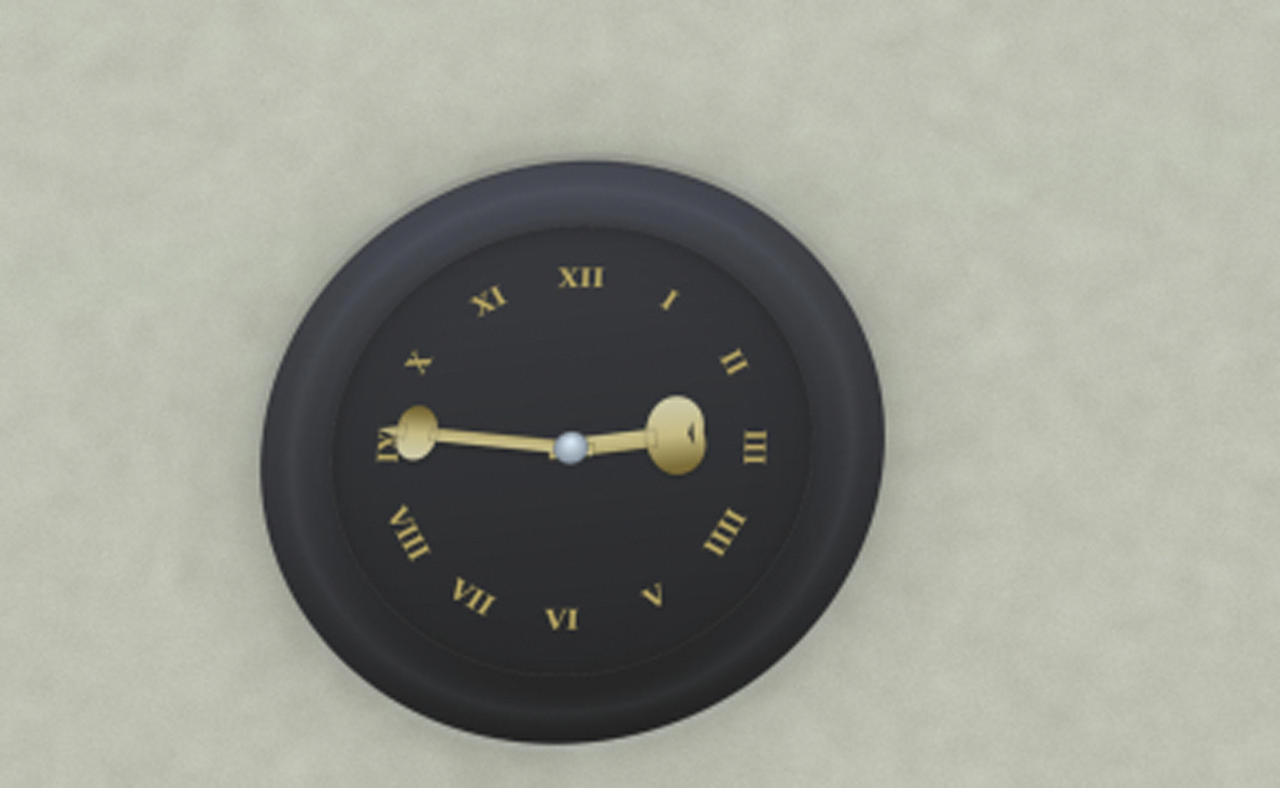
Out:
2.46
